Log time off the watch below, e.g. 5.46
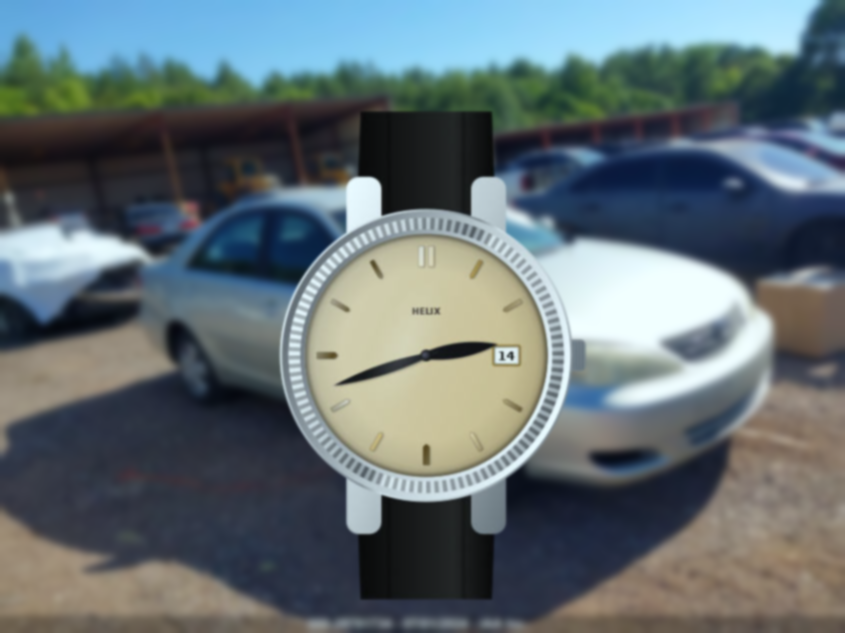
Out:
2.42
